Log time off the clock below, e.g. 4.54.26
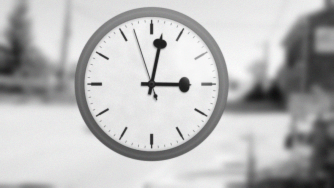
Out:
3.01.57
